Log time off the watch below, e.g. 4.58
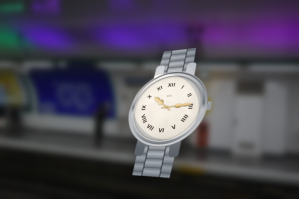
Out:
10.14
